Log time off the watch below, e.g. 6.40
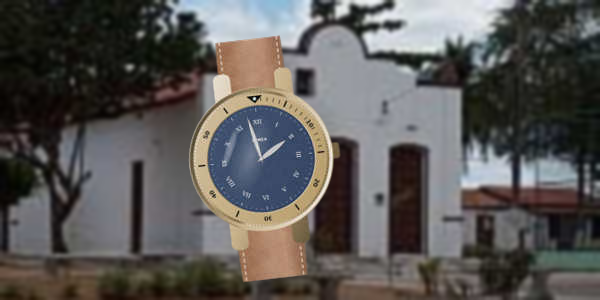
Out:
1.58
